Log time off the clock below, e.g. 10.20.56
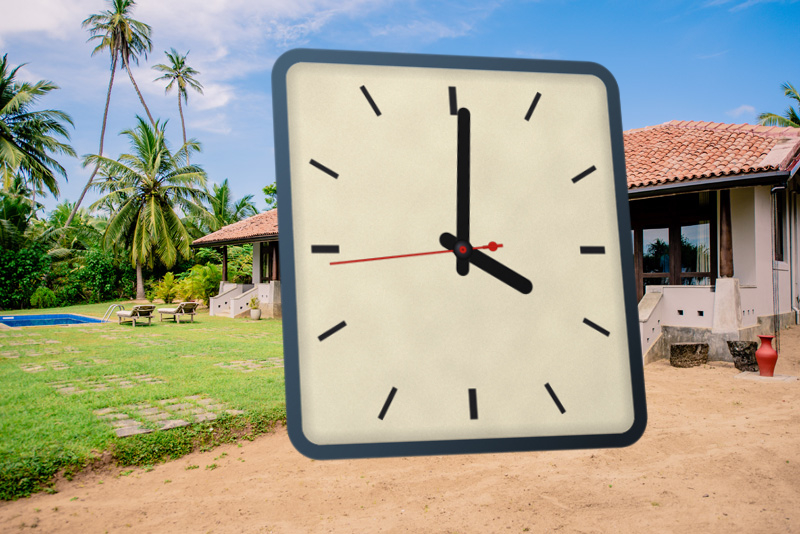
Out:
4.00.44
